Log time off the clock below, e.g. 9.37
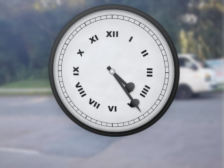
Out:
4.24
